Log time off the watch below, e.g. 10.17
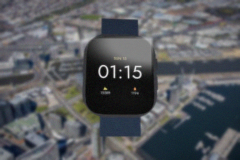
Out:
1.15
